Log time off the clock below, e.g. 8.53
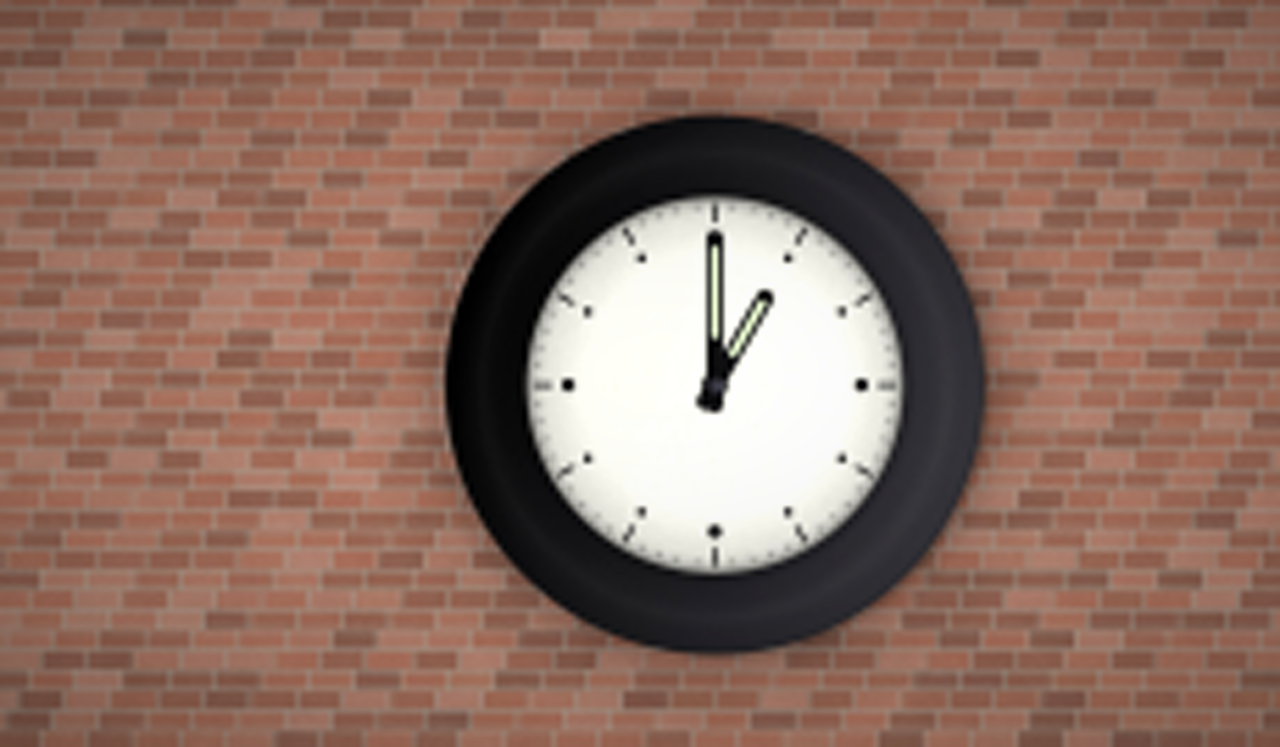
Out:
1.00
